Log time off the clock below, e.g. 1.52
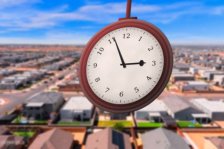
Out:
2.56
